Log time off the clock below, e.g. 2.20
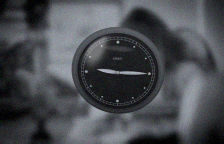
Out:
9.15
